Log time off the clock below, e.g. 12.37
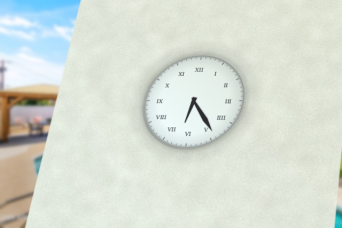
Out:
6.24
